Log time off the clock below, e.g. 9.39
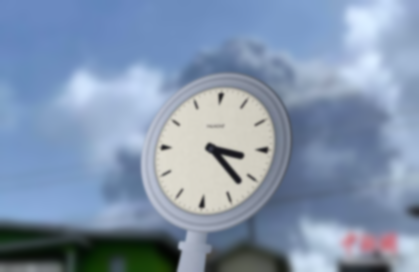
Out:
3.22
